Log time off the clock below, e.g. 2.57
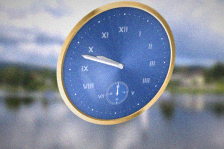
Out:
9.48
